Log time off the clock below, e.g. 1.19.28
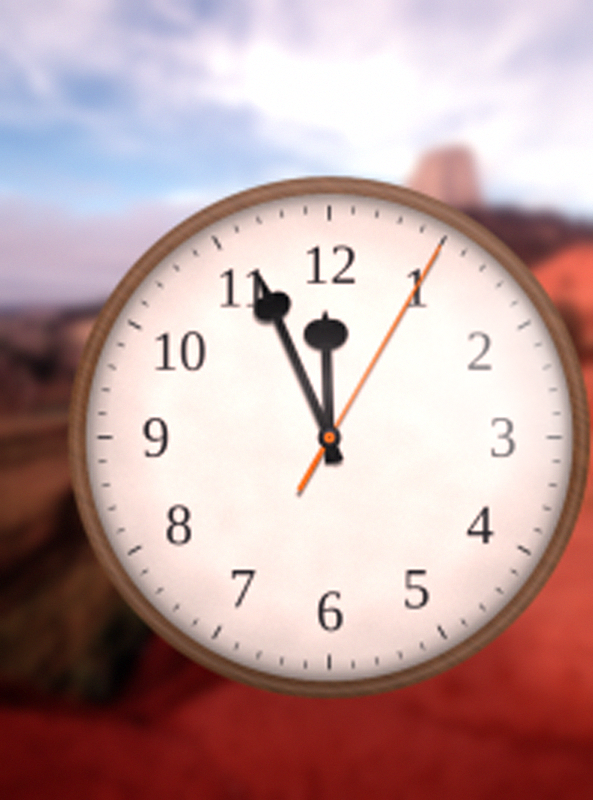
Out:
11.56.05
